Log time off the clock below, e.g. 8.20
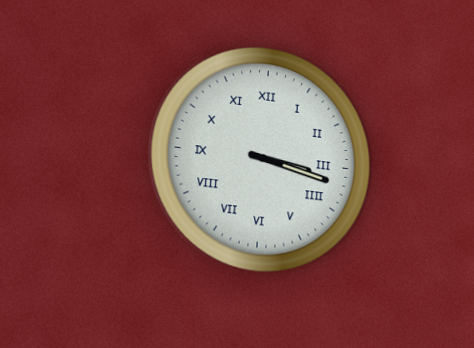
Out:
3.17
